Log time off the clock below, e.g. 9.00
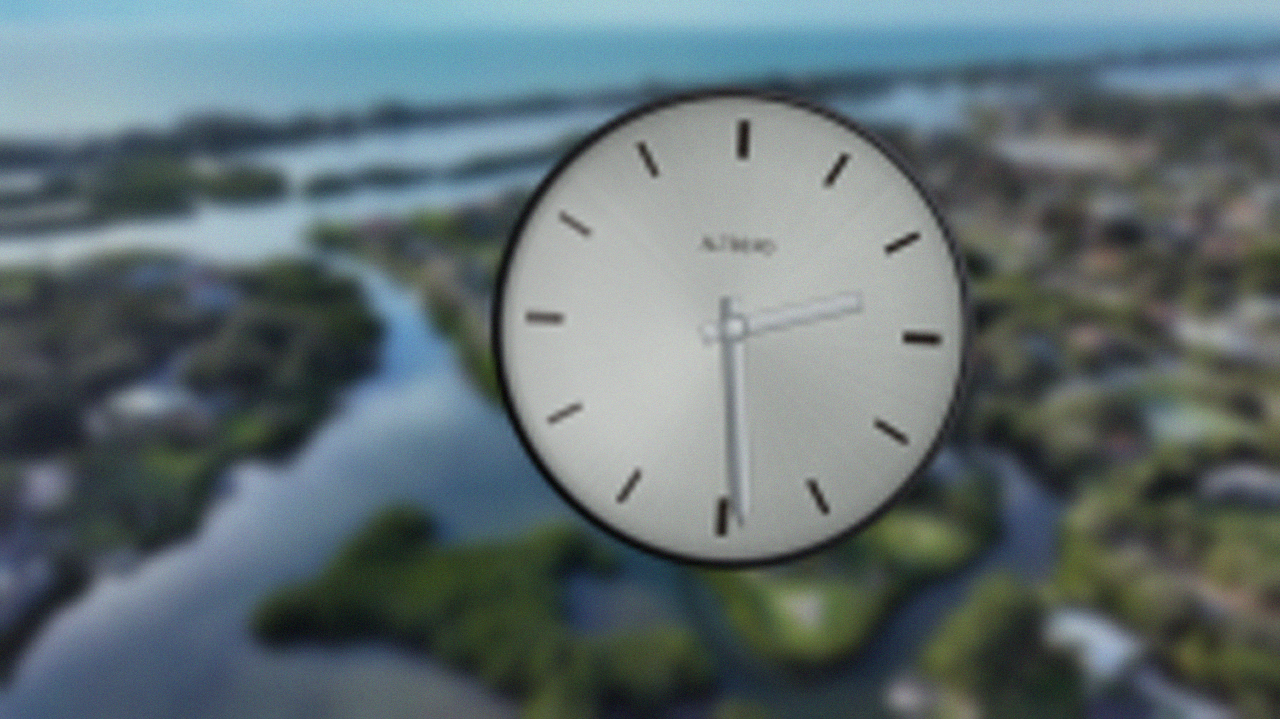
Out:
2.29
